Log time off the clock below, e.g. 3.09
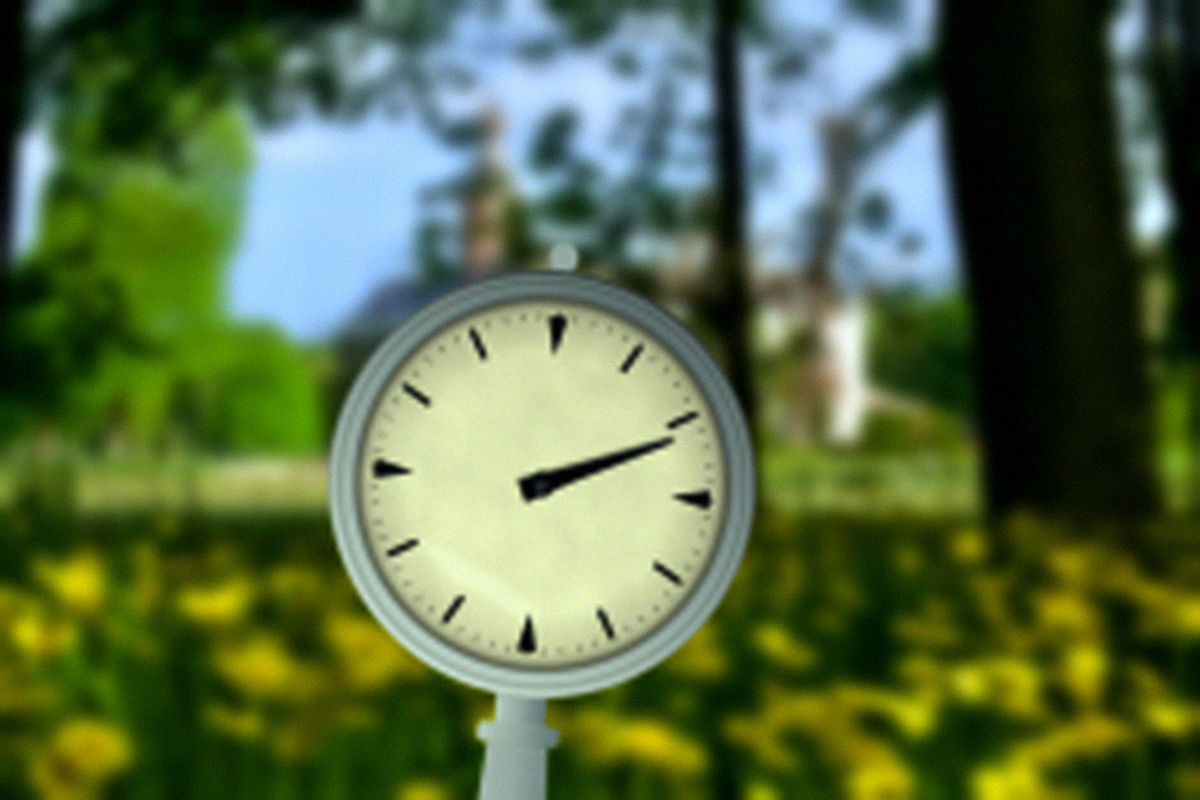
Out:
2.11
